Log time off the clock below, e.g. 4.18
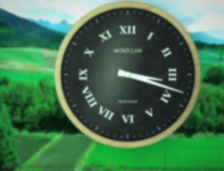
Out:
3.18
